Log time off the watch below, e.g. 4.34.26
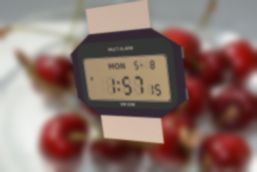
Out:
1.57.15
